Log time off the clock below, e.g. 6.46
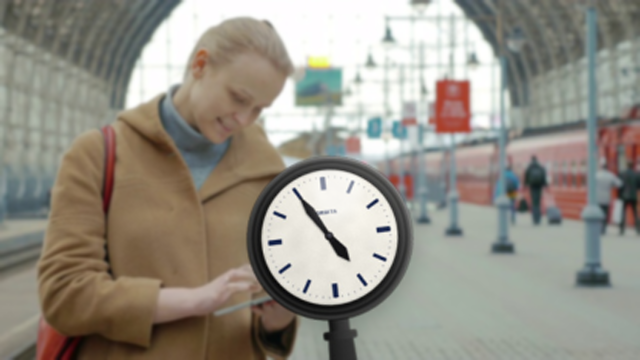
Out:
4.55
